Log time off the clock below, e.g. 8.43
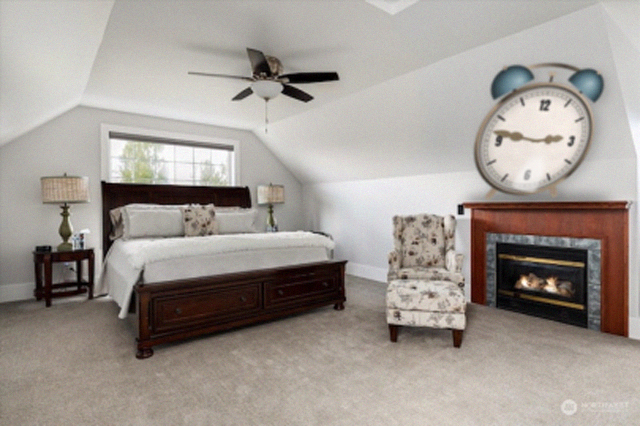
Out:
2.47
